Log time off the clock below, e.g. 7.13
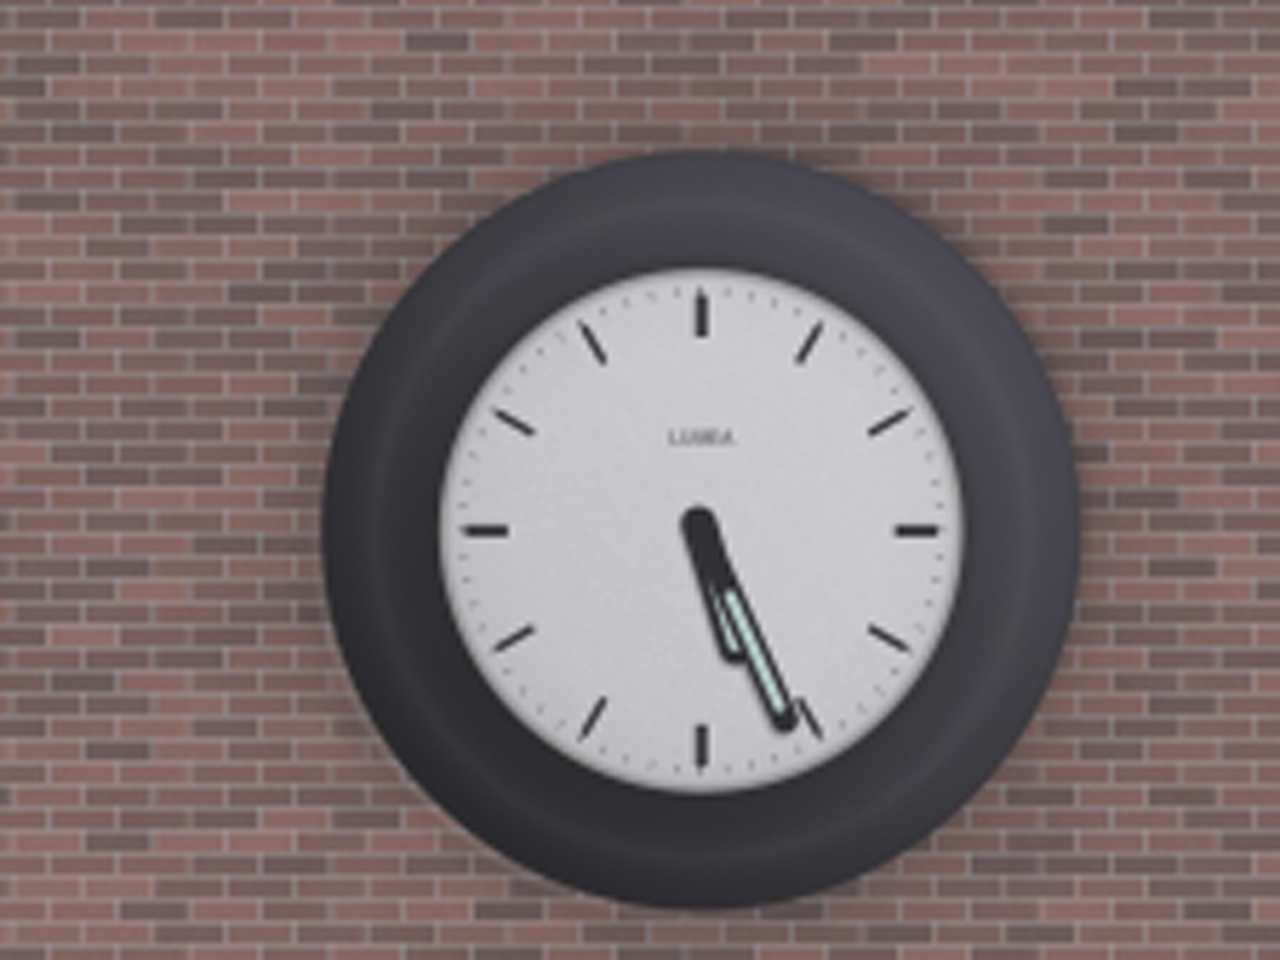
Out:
5.26
